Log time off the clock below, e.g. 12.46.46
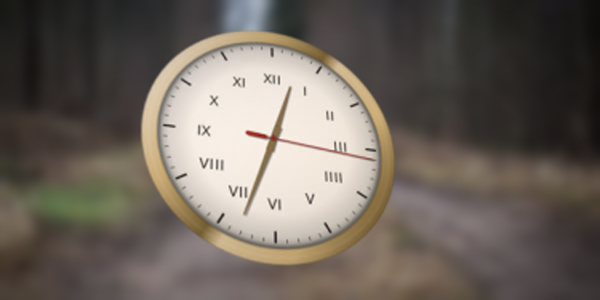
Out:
12.33.16
